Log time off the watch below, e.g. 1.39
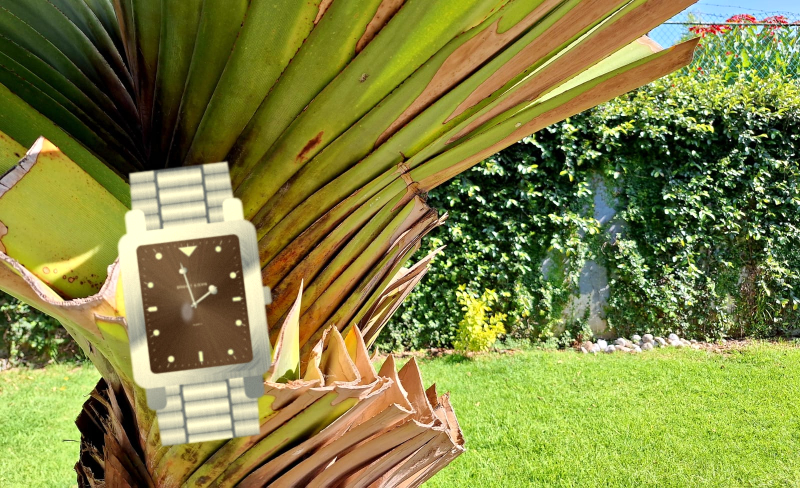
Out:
1.58
